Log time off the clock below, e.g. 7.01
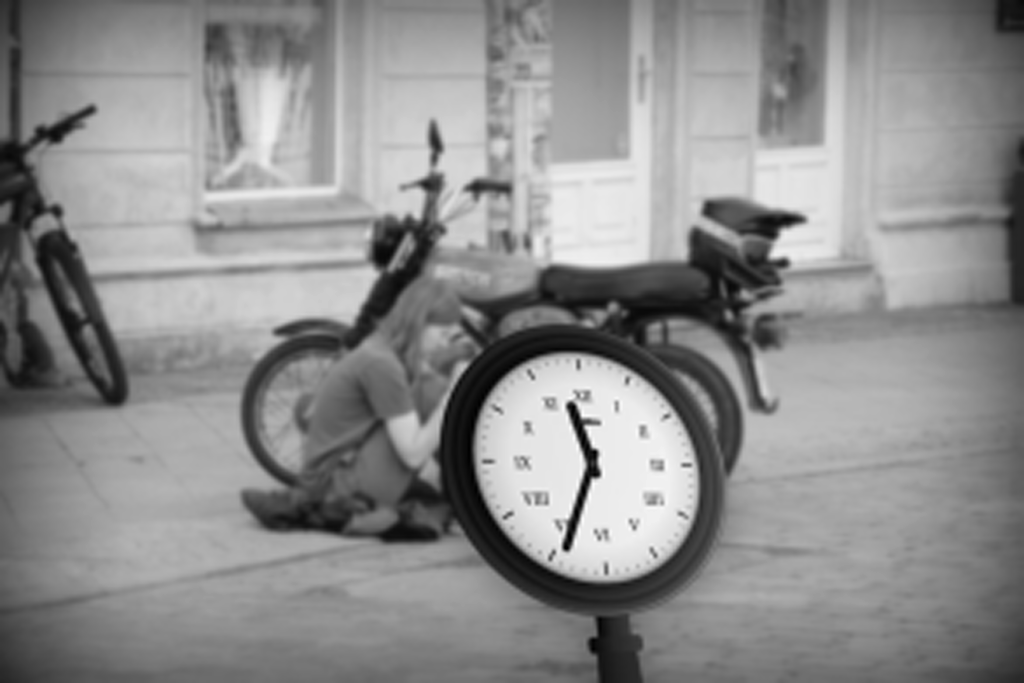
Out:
11.34
